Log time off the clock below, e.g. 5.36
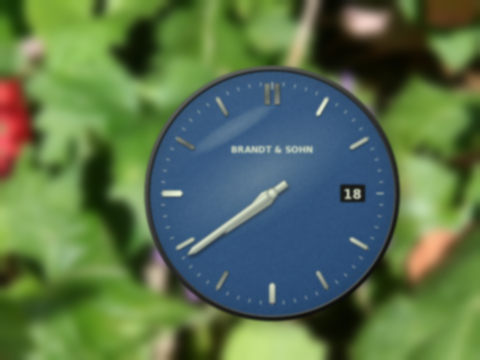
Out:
7.39
